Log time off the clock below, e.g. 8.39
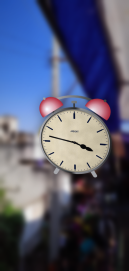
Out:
3.47
